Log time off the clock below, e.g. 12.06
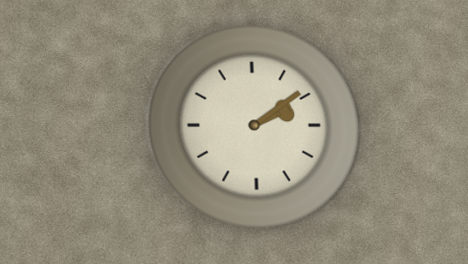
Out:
2.09
